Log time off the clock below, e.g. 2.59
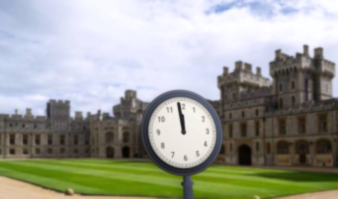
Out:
11.59
